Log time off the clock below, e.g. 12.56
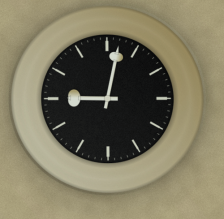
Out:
9.02
